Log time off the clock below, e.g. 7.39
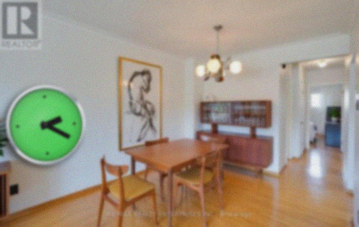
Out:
2.20
